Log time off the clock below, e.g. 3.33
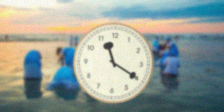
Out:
11.20
